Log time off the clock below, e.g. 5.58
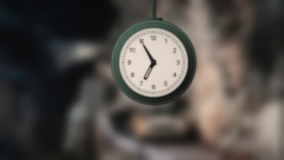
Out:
6.55
